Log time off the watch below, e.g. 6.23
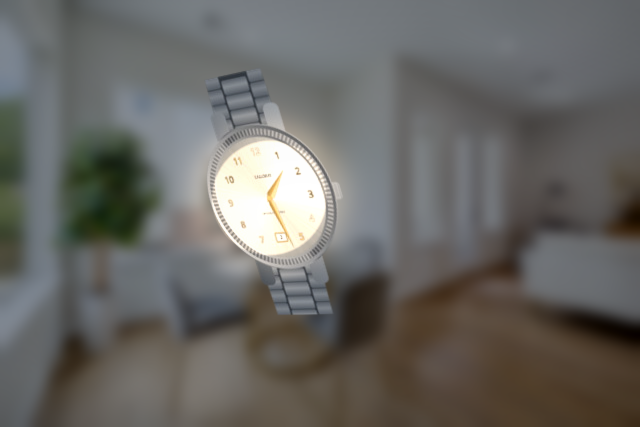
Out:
1.28
